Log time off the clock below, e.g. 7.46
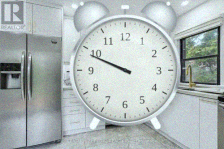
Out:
9.49
